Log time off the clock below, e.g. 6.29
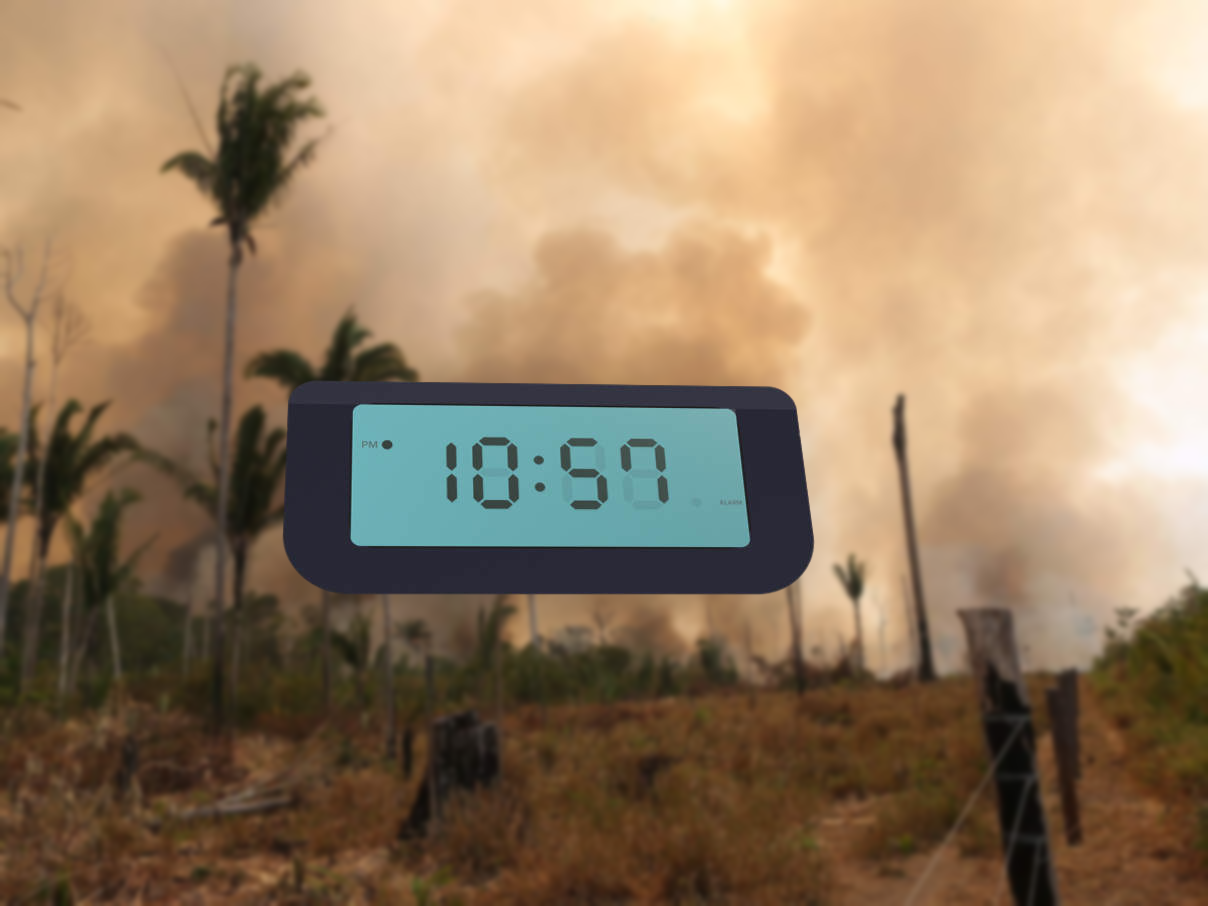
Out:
10.57
